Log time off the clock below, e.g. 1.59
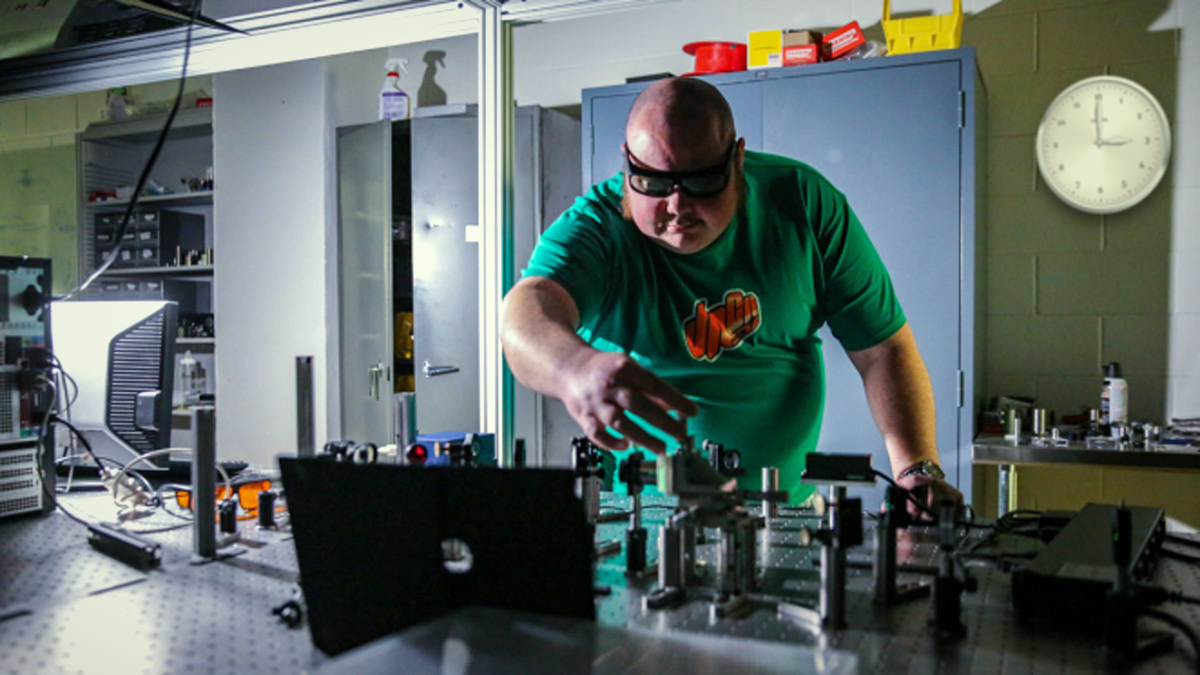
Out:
3.00
